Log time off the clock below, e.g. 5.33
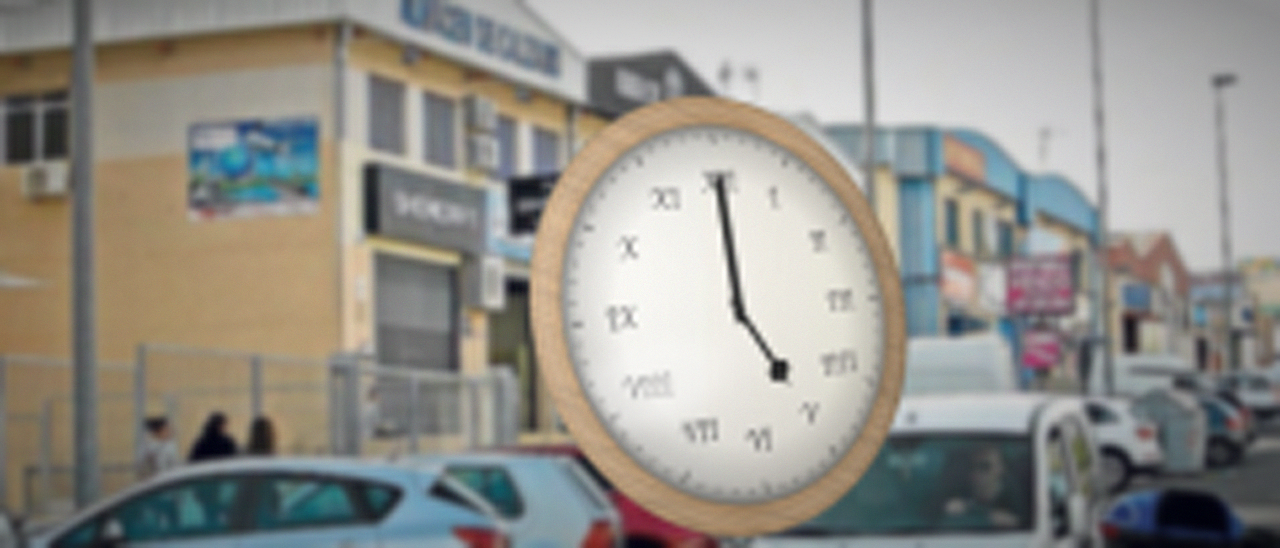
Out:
5.00
